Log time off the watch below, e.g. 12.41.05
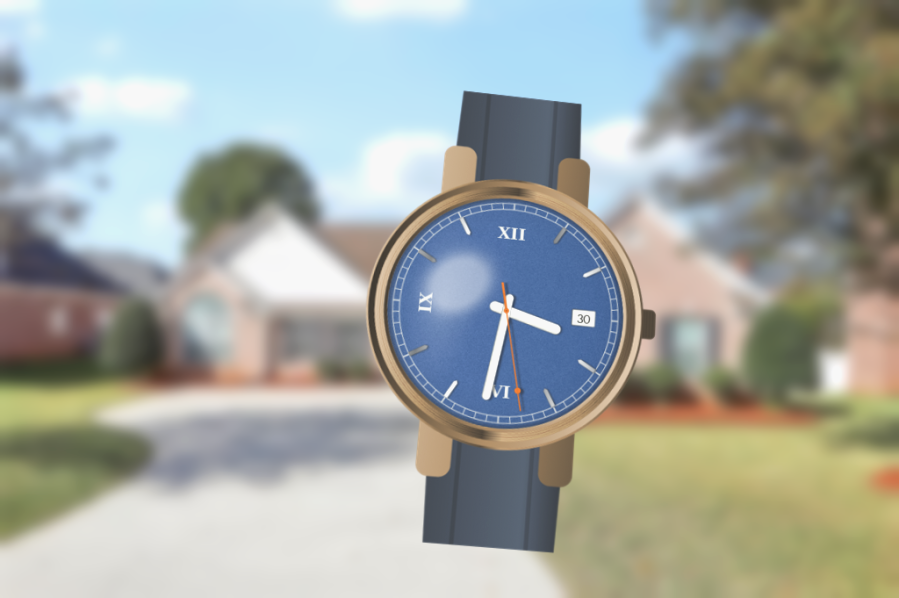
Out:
3.31.28
